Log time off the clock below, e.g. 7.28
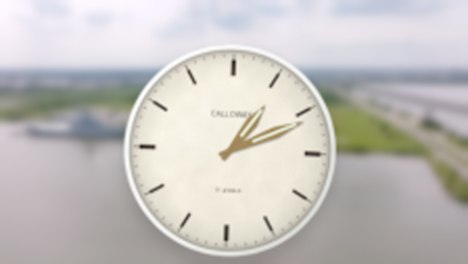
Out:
1.11
